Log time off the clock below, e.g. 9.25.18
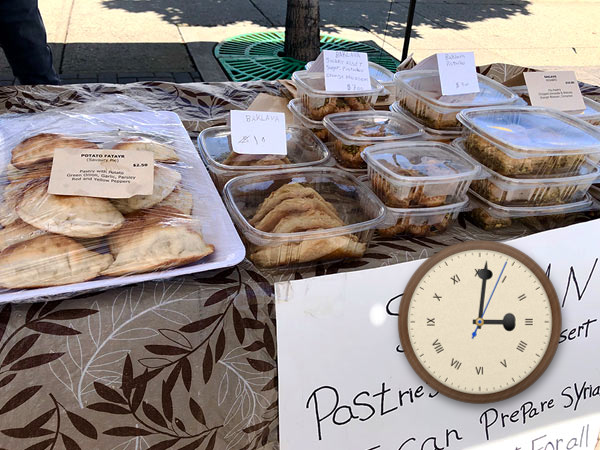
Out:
3.01.04
